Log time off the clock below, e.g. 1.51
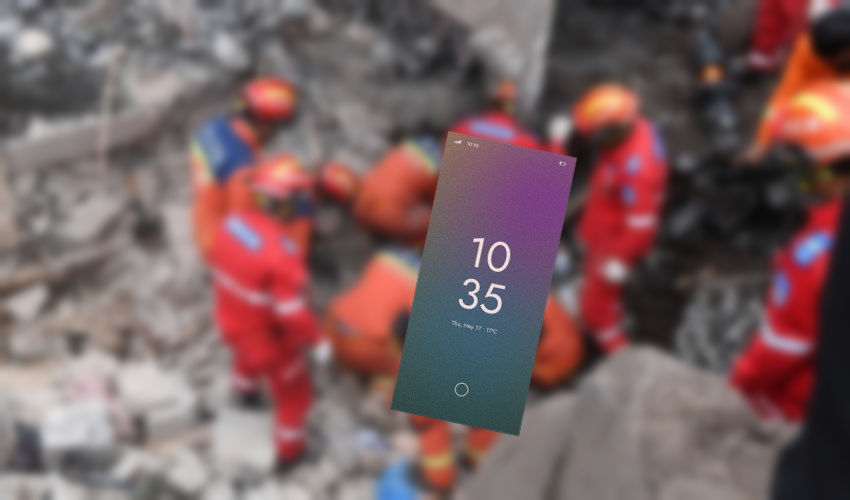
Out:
10.35
